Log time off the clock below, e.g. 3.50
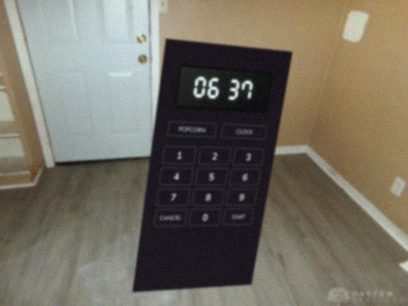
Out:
6.37
